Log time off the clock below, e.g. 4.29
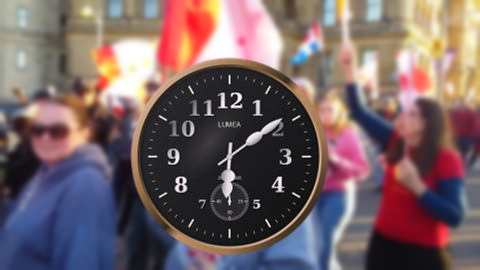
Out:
6.09
